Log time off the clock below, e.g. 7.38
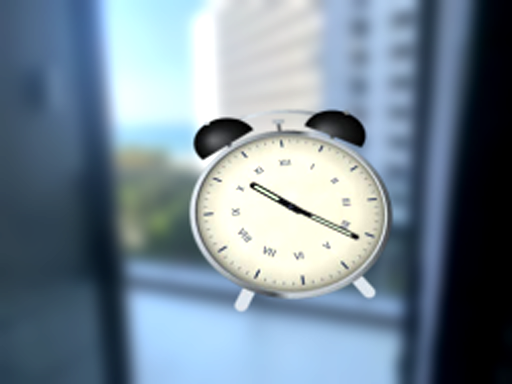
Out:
10.21
